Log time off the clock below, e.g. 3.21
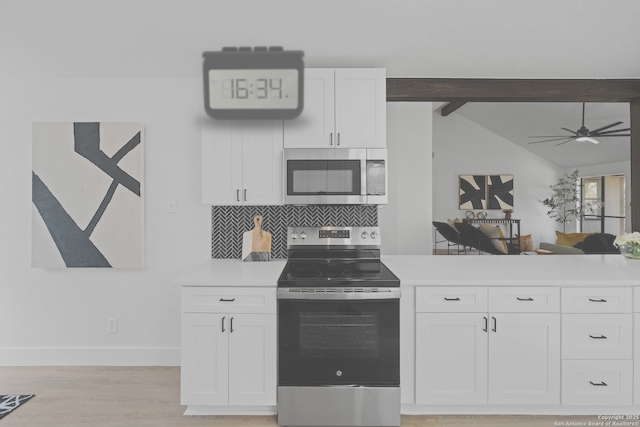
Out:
16.34
